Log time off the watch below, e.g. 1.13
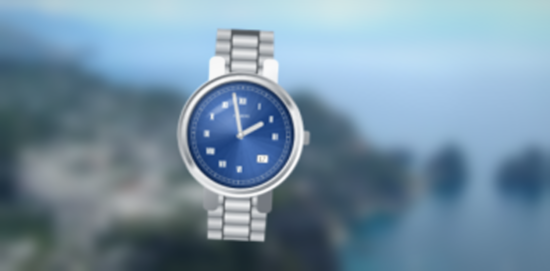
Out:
1.58
